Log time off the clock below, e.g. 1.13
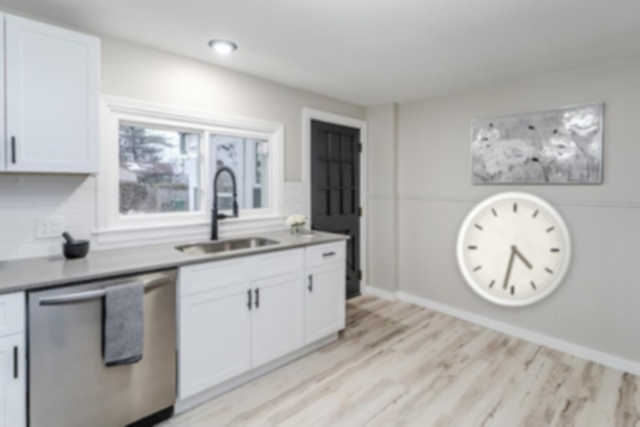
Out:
4.32
